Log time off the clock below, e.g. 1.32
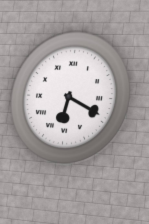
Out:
6.19
